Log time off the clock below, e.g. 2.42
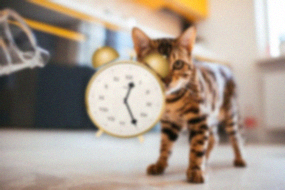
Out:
12.25
